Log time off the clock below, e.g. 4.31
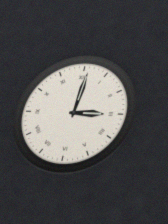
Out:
3.01
